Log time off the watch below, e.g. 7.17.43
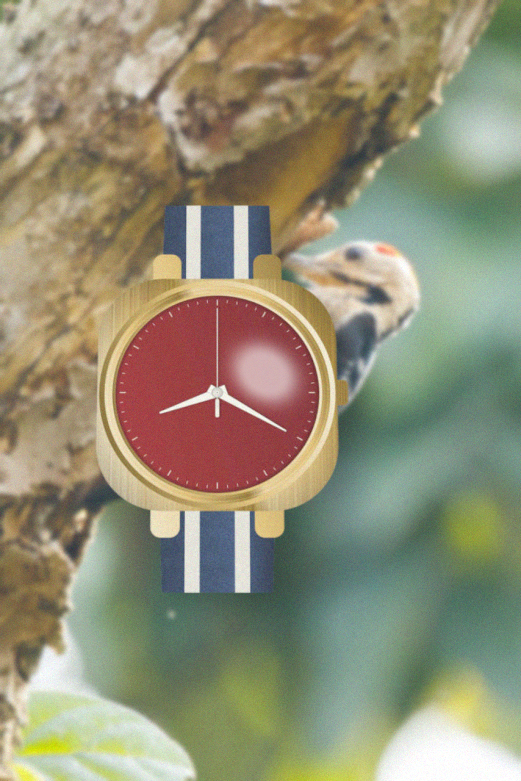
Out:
8.20.00
